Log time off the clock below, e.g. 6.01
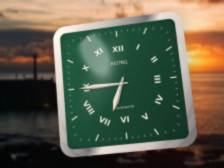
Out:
6.45
